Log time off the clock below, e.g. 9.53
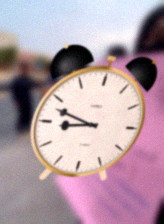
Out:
8.48
